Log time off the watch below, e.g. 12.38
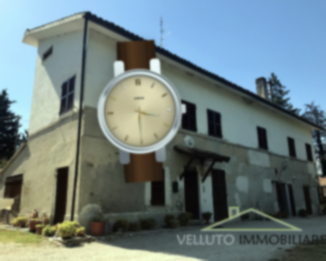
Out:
3.30
